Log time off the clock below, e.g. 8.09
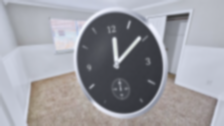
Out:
12.09
